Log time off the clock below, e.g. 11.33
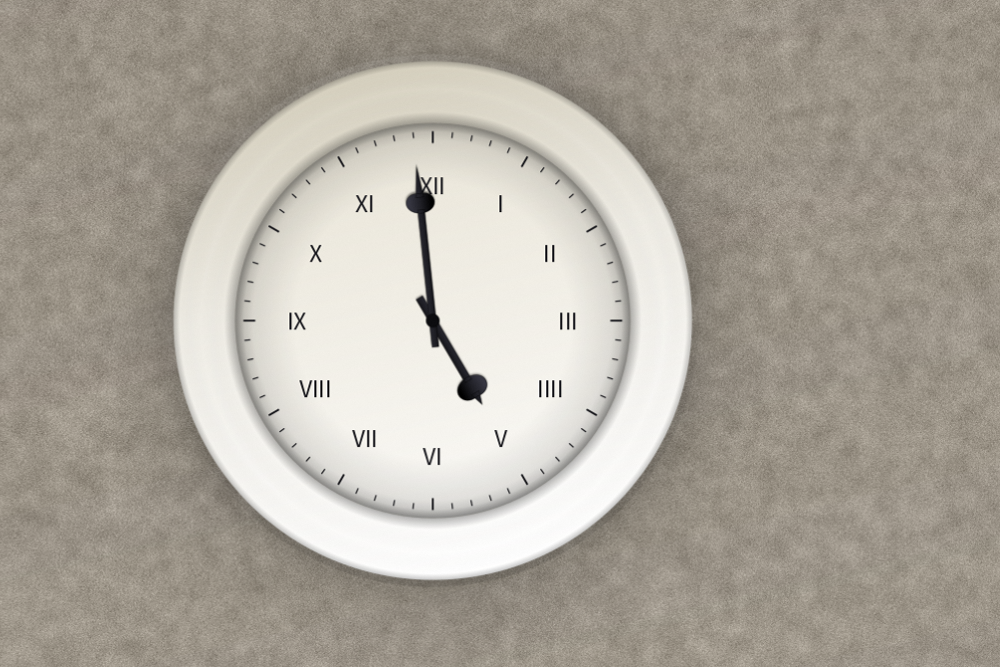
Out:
4.59
